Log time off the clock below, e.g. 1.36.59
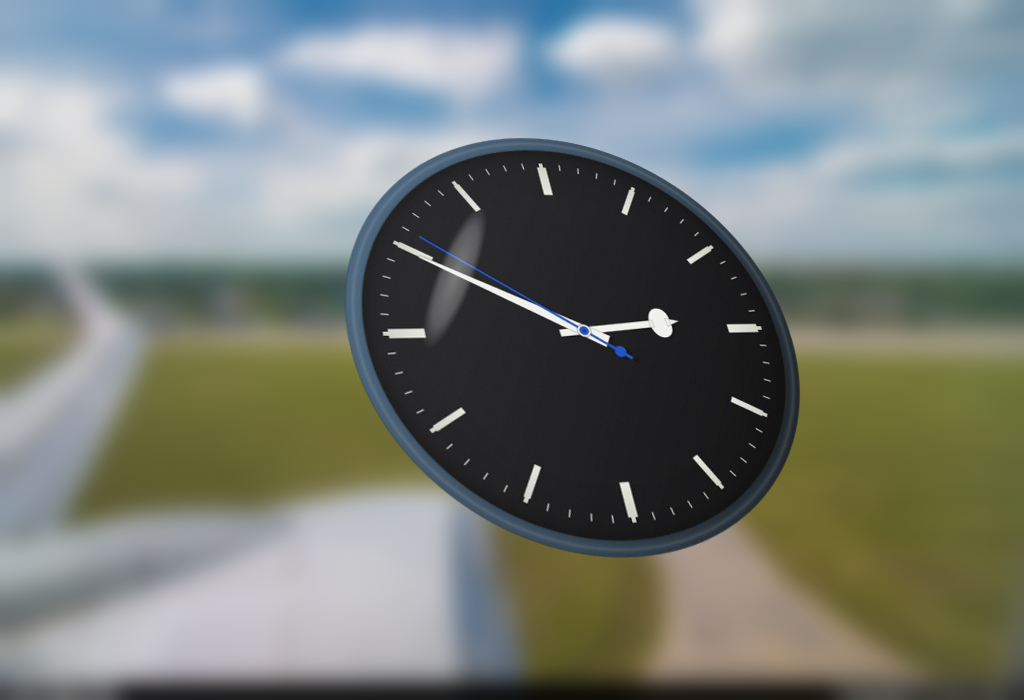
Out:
2.49.51
